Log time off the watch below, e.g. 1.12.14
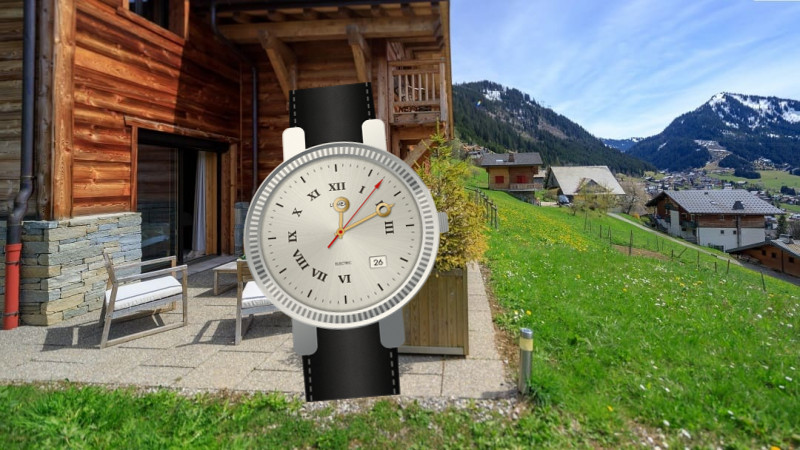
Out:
12.11.07
